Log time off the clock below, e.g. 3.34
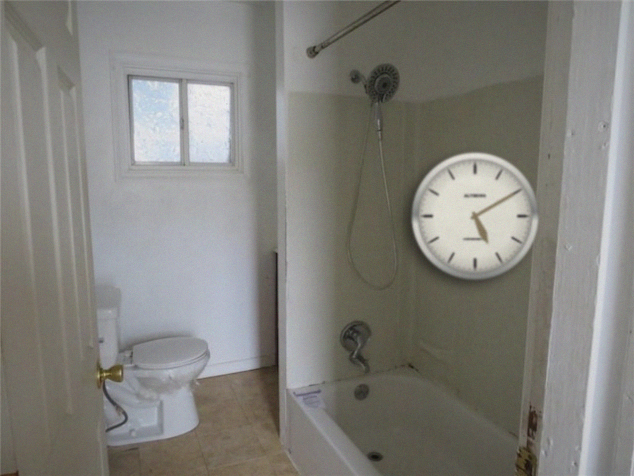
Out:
5.10
